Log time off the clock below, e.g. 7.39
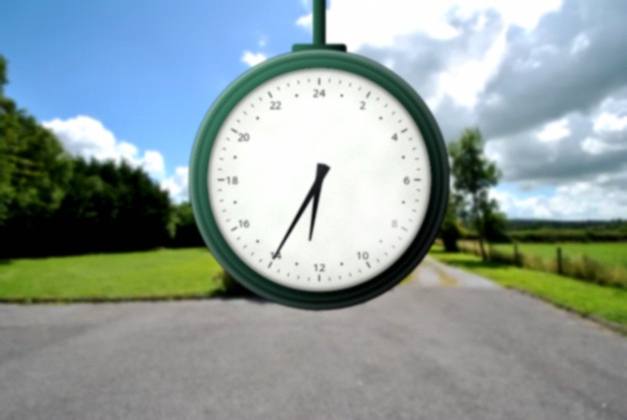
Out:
12.35
